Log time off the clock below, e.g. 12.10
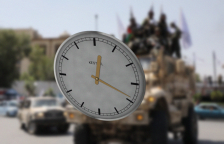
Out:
12.19
